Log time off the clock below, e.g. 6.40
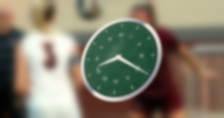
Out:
8.20
